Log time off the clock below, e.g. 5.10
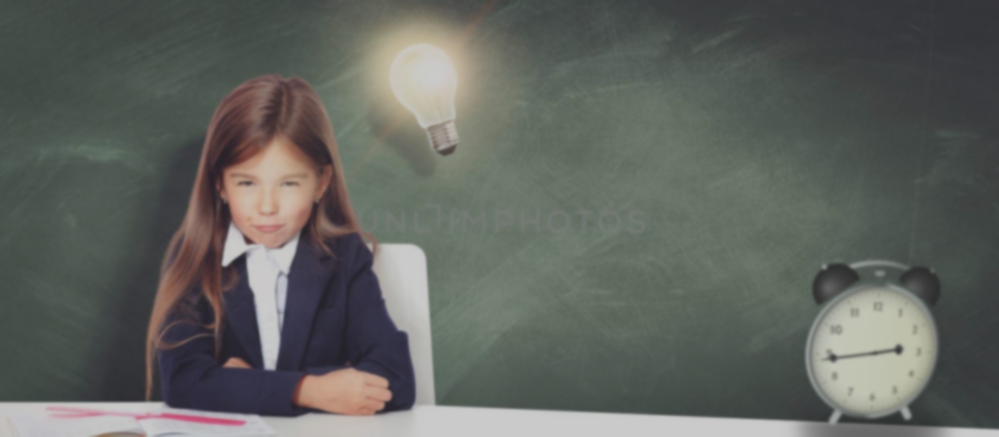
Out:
2.44
